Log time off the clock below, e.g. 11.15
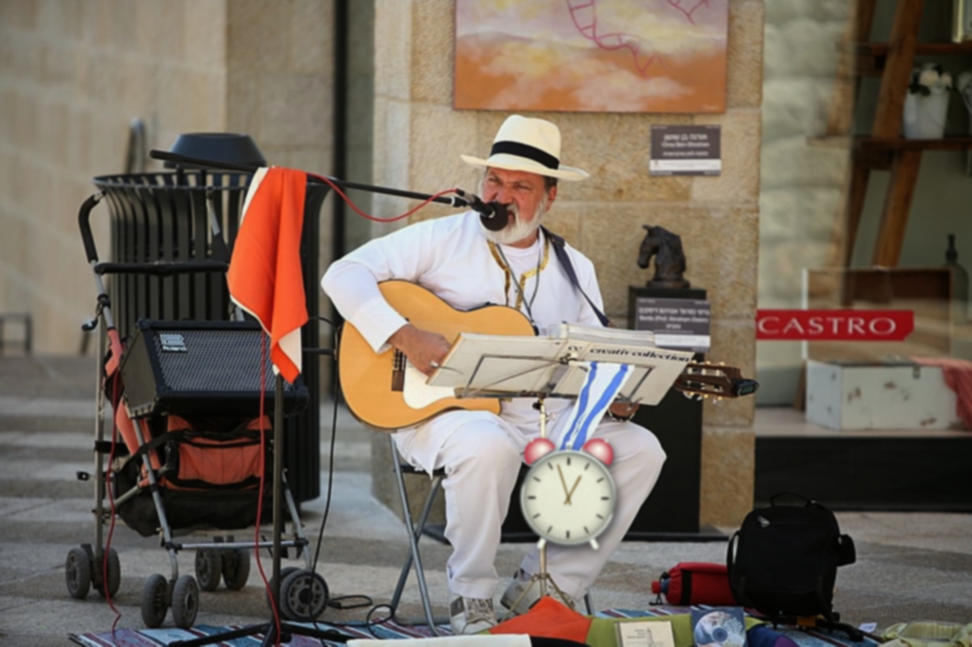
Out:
12.57
